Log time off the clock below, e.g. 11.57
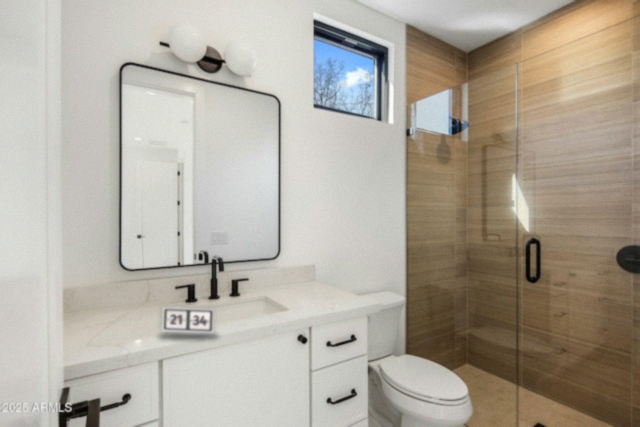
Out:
21.34
